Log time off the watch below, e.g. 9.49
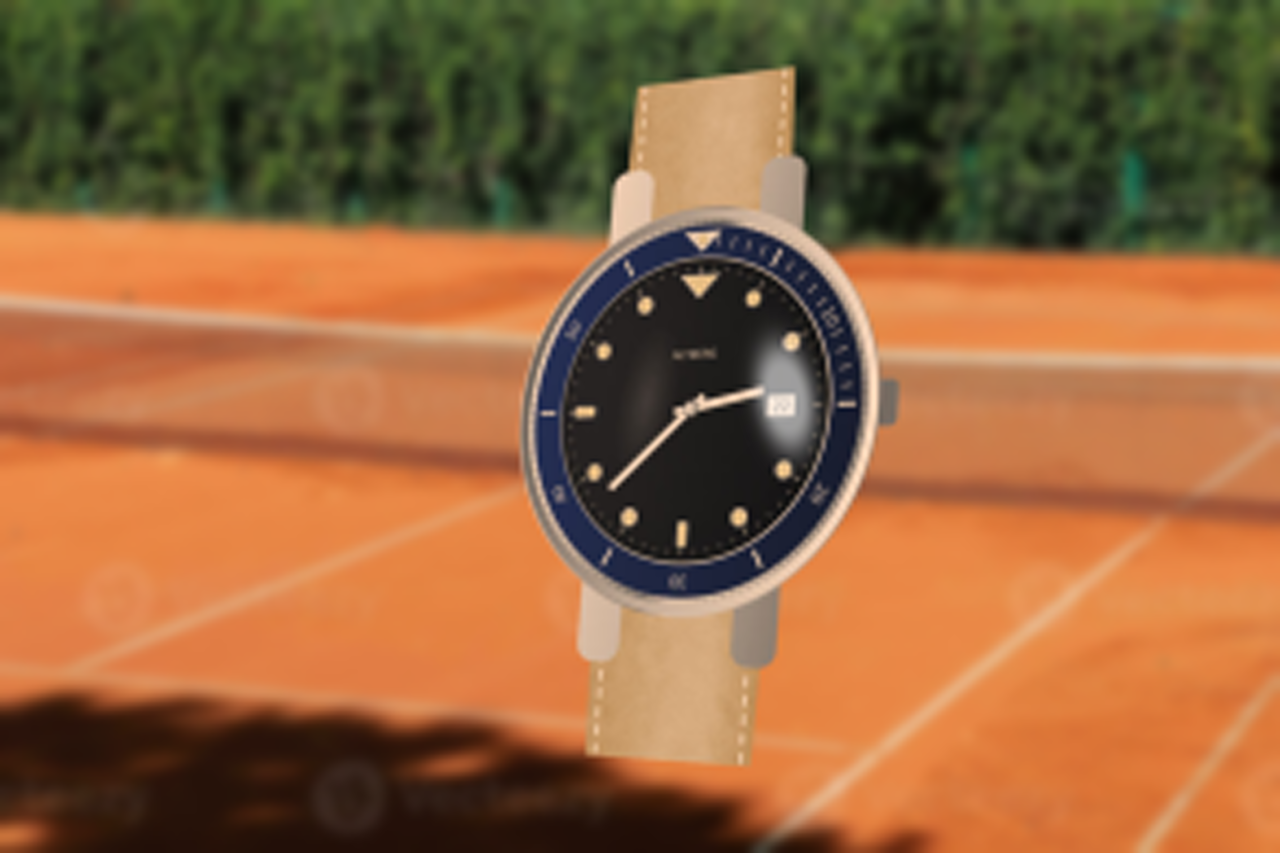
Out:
2.38
